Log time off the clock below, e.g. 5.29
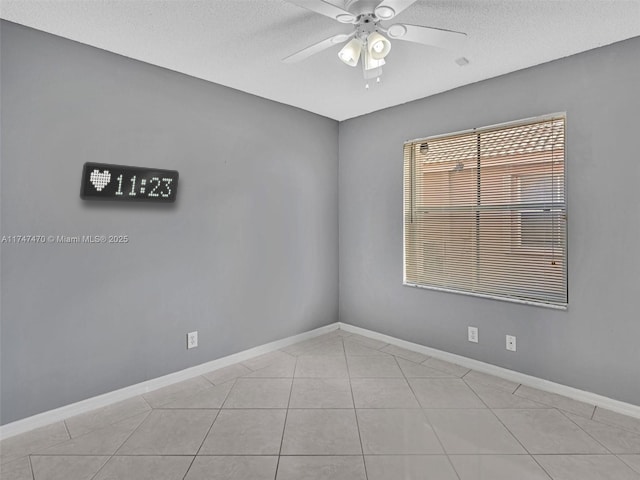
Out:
11.23
